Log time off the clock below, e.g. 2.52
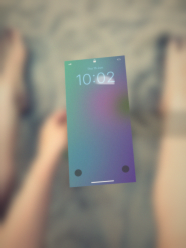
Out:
10.02
